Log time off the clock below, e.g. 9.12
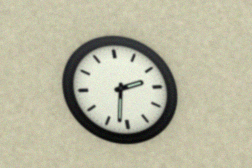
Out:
2.32
